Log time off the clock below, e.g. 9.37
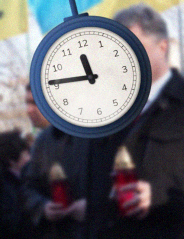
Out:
11.46
